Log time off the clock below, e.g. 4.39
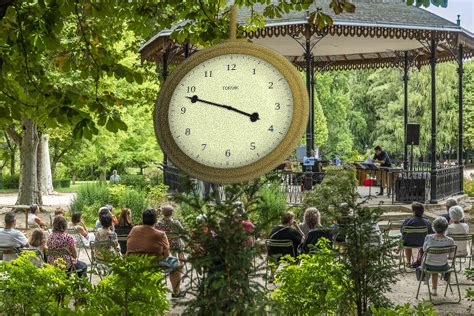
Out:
3.48
